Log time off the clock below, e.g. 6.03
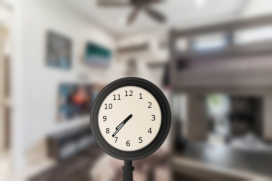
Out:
7.37
